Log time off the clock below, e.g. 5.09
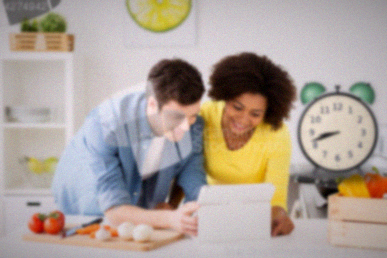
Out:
8.42
